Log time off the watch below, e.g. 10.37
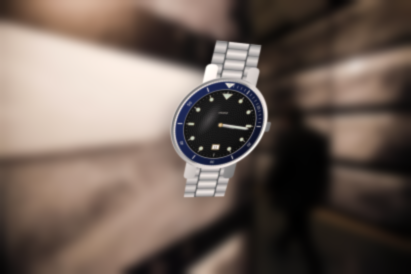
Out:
3.16
